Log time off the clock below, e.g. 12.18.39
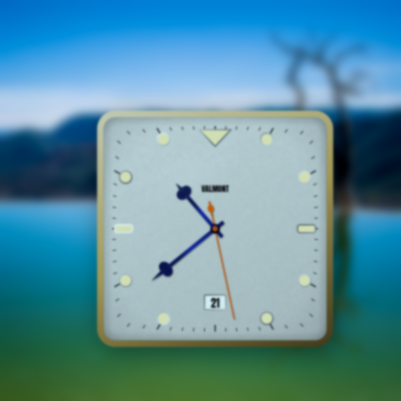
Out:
10.38.28
